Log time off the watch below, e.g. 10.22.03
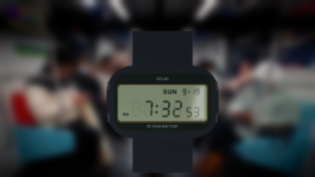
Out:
7.32.53
